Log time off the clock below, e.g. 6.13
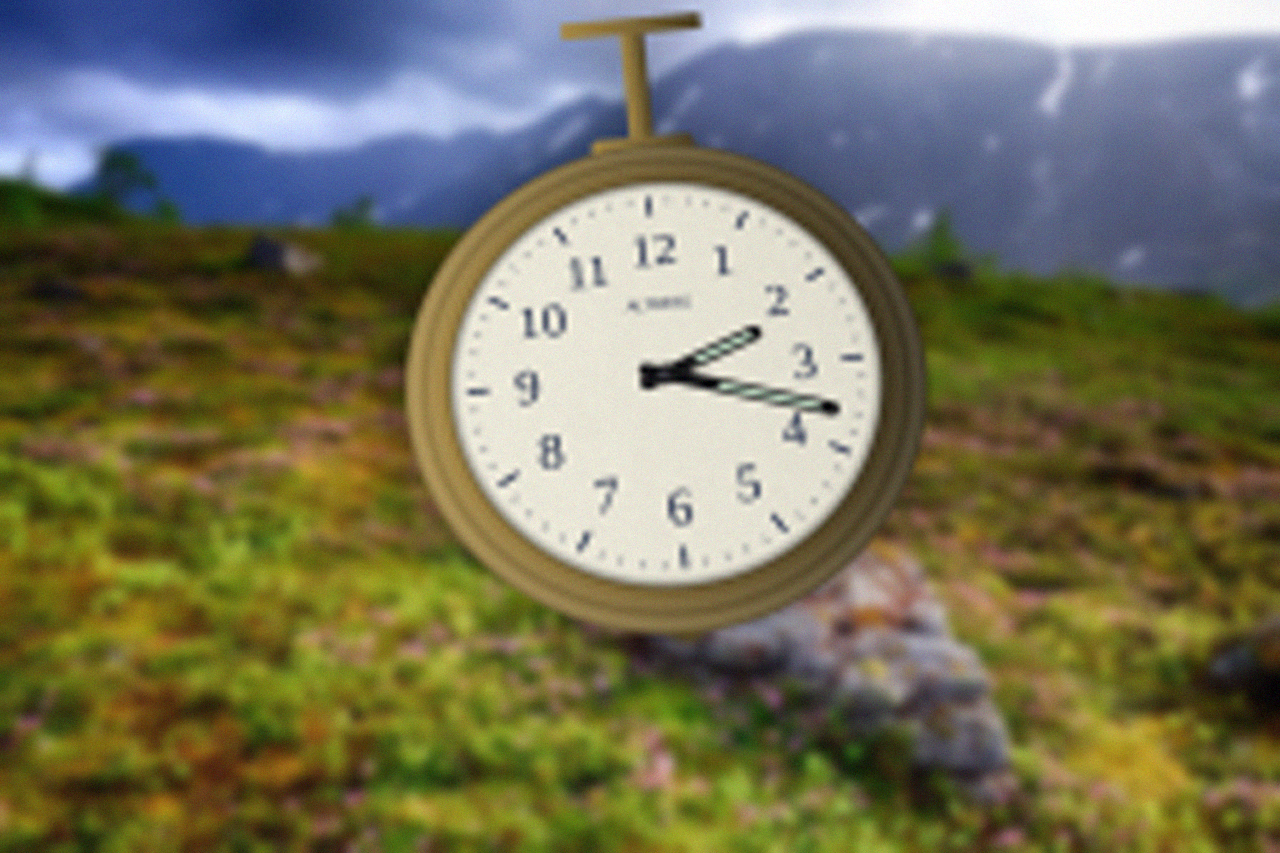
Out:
2.18
